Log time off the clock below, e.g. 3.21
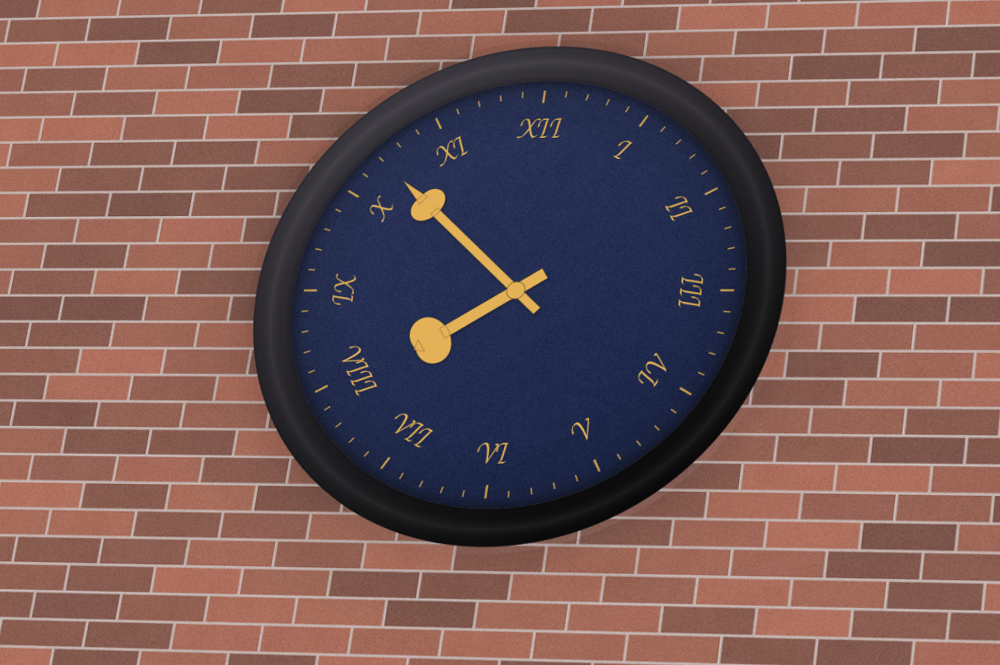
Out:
7.52
